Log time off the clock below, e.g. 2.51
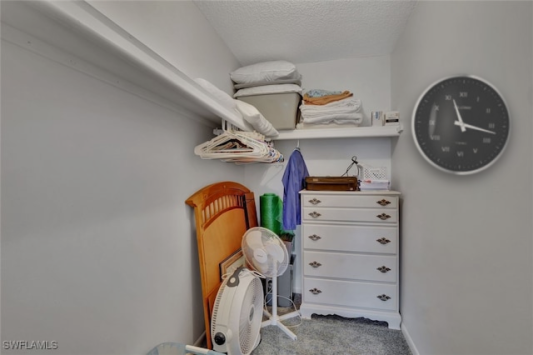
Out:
11.17
